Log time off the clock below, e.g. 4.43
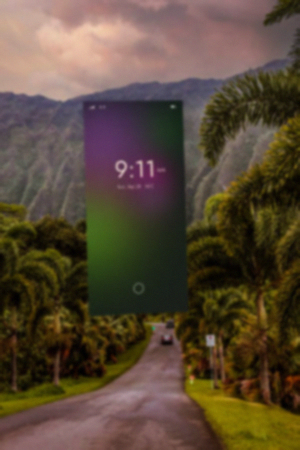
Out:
9.11
